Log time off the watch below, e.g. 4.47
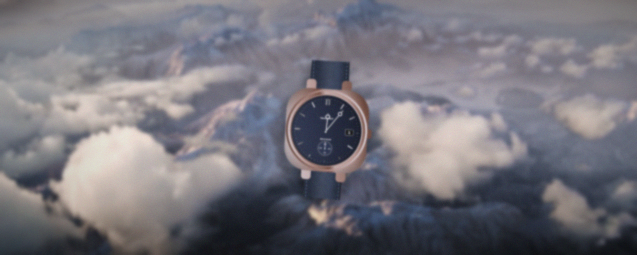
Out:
12.06
